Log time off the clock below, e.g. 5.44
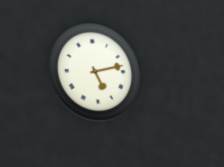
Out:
5.13
